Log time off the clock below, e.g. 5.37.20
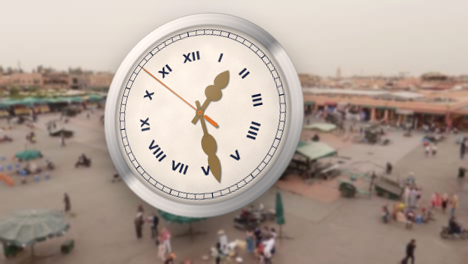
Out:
1.28.53
